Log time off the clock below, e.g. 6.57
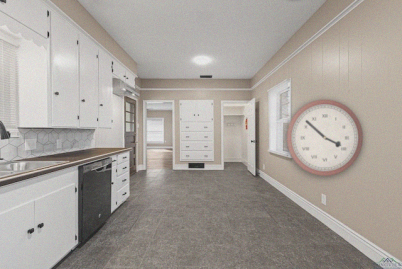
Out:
3.52
